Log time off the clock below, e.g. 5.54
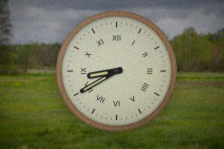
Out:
8.40
